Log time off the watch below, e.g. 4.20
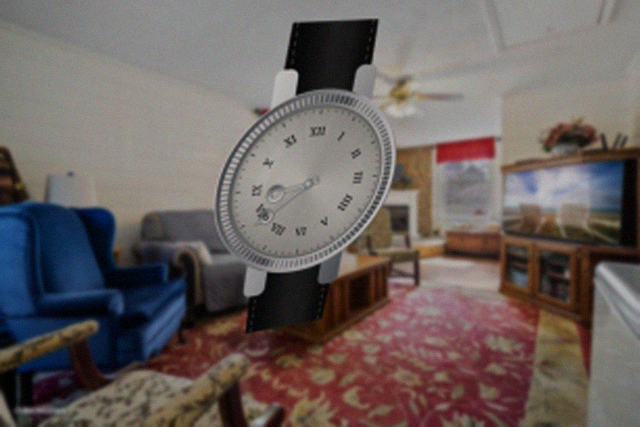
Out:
8.39
